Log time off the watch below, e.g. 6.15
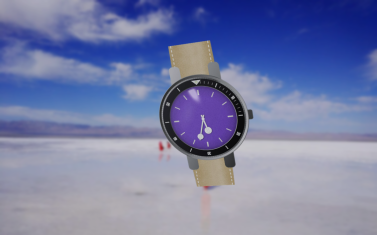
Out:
5.33
